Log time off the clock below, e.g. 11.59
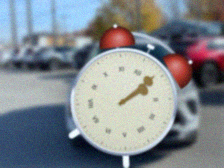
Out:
1.04
